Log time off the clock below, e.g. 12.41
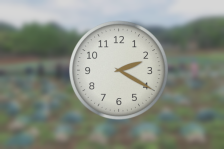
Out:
2.20
